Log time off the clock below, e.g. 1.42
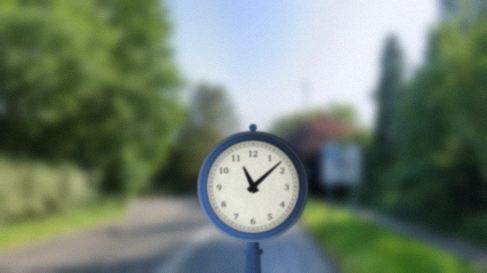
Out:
11.08
